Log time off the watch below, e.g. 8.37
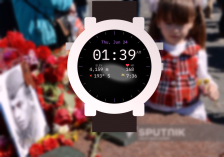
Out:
1.39
